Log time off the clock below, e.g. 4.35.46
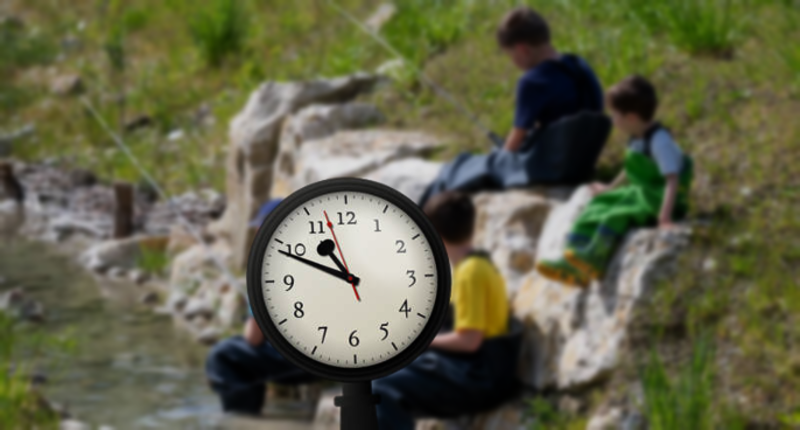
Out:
10.48.57
